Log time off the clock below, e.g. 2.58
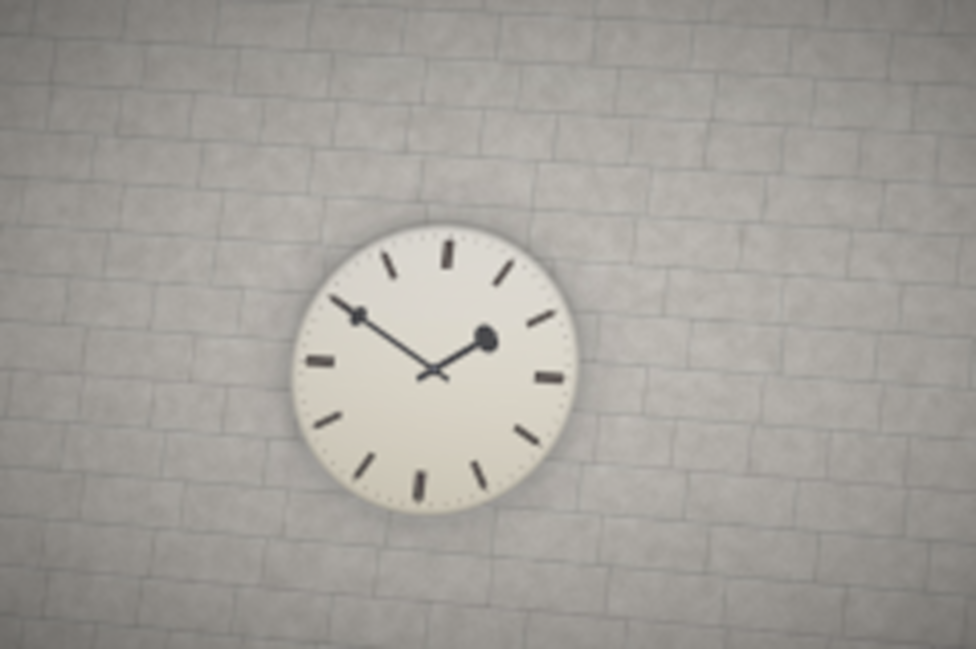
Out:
1.50
